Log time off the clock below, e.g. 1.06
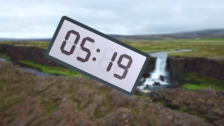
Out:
5.19
